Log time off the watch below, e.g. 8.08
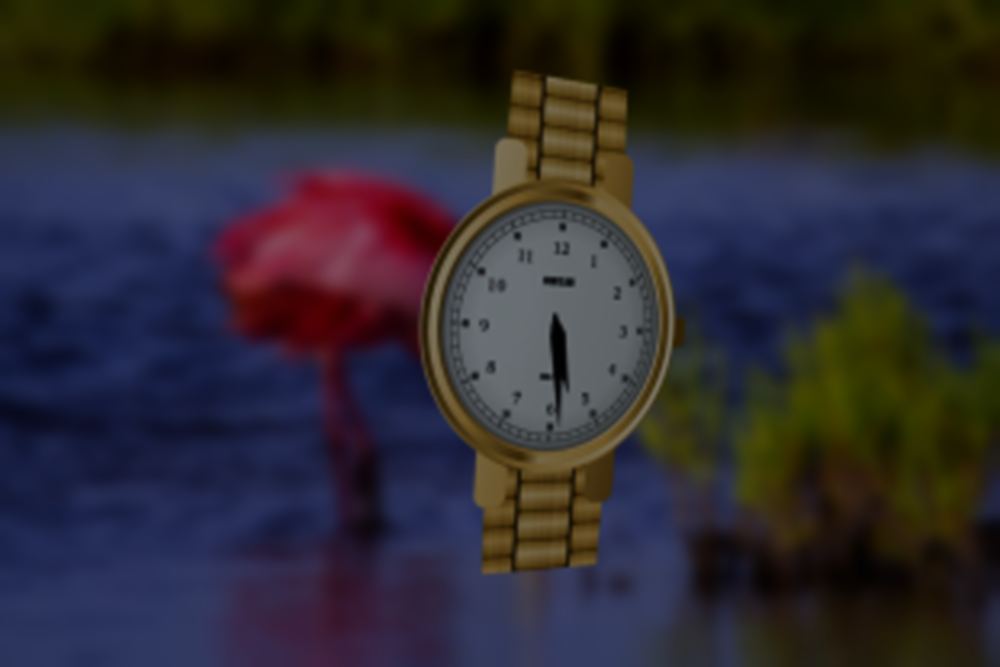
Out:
5.29
